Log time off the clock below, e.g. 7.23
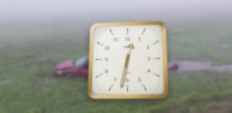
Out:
12.32
